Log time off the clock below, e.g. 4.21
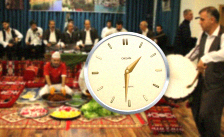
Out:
1.31
